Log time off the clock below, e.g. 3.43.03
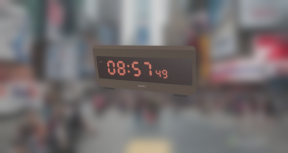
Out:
8.57.49
